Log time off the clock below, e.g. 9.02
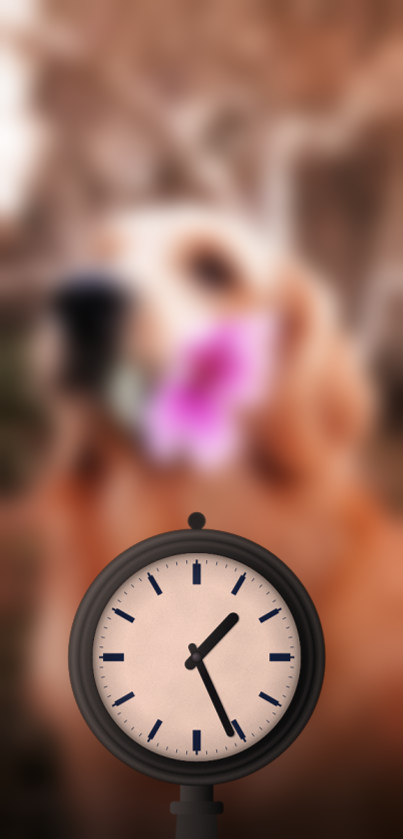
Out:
1.26
